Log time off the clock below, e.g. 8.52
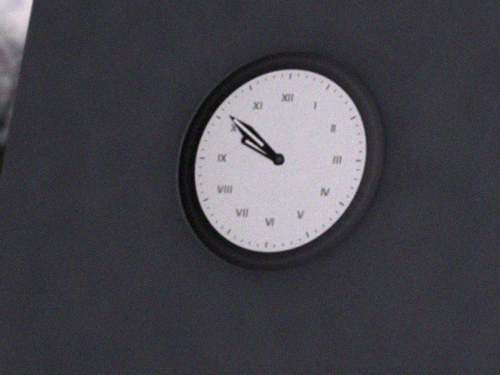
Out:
9.51
